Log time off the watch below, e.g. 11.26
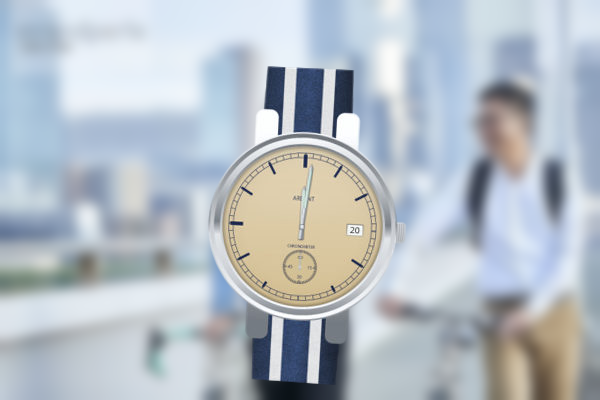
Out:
12.01
